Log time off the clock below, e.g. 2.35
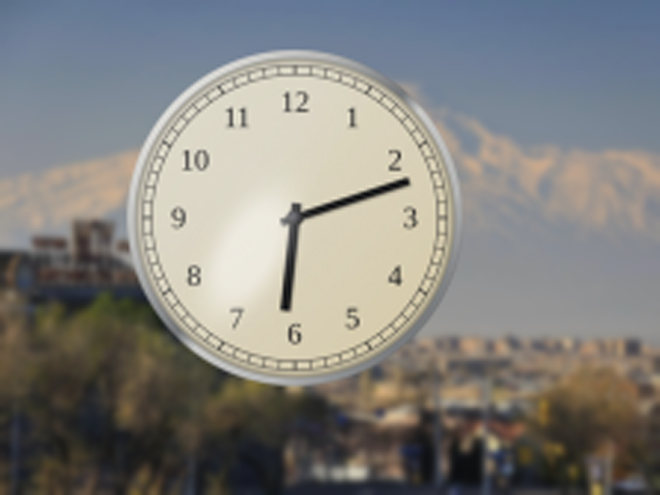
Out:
6.12
